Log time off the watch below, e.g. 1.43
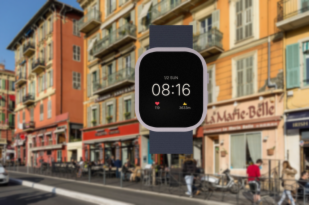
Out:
8.16
